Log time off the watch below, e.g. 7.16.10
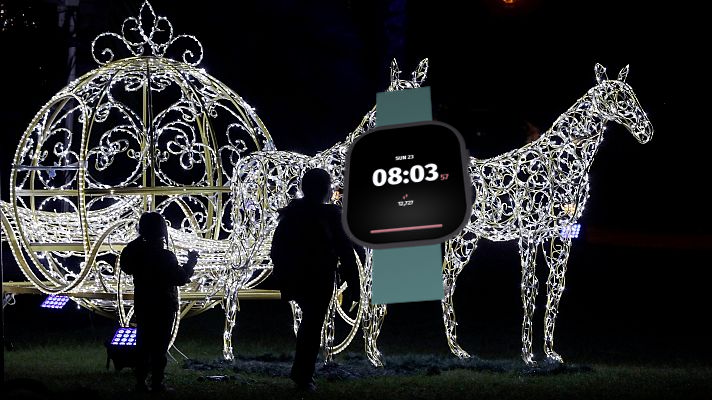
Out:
8.03.57
